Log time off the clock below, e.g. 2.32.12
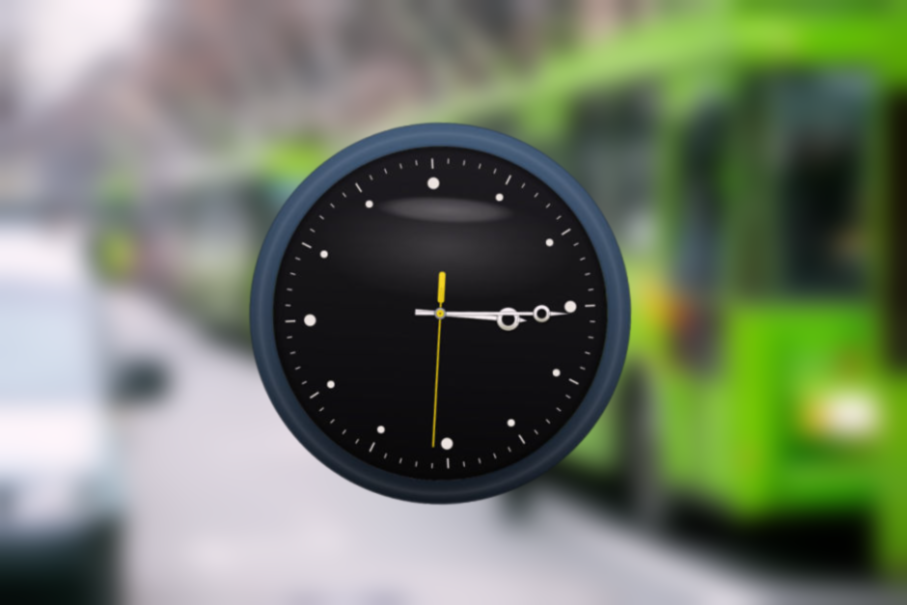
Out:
3.15.31
